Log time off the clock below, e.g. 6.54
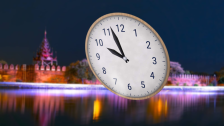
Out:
9.57
